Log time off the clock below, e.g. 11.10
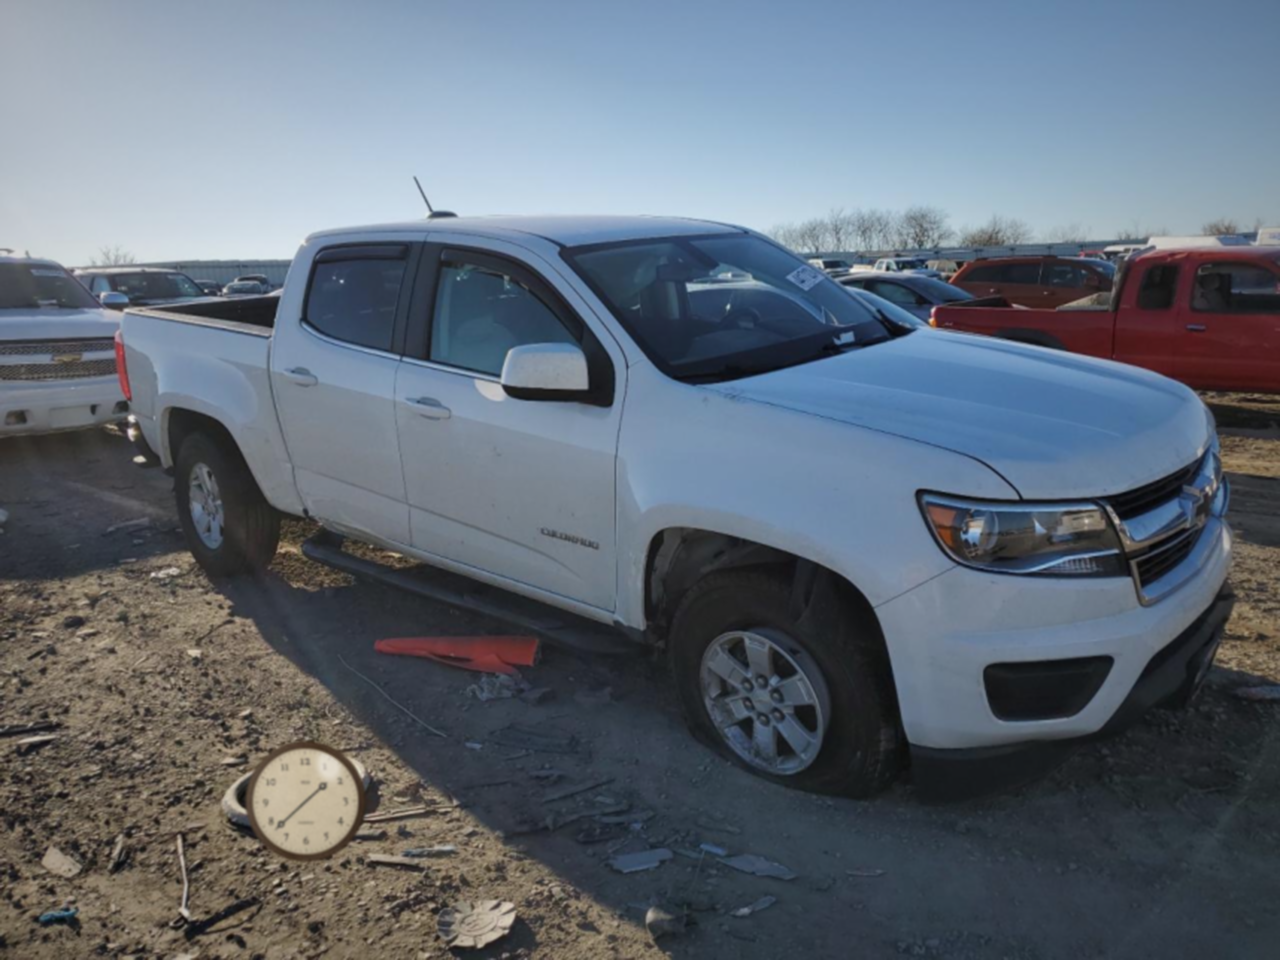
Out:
1.38
